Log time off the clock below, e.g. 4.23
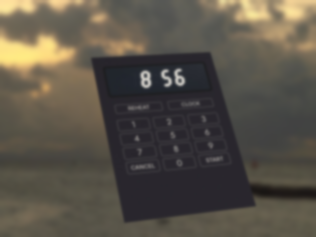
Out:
8.56
